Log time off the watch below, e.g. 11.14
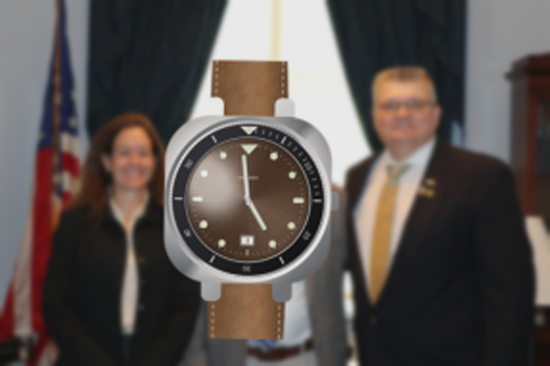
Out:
4.59
